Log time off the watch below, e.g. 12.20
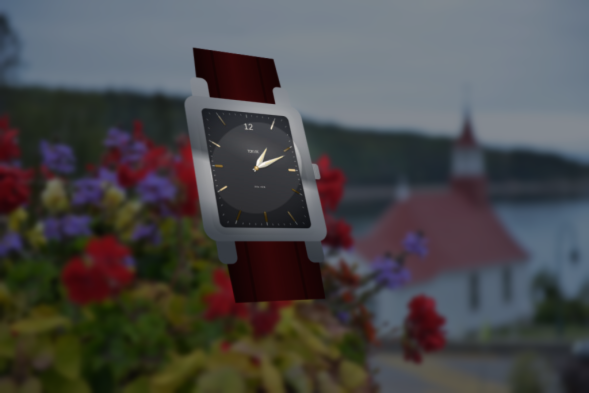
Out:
1.11
